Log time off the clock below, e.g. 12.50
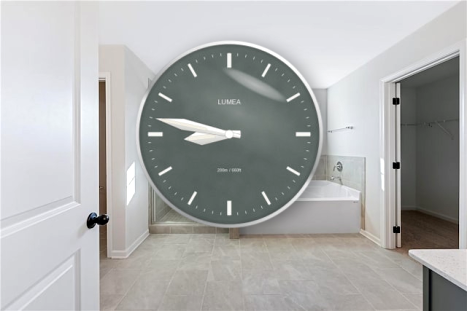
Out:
8.47
